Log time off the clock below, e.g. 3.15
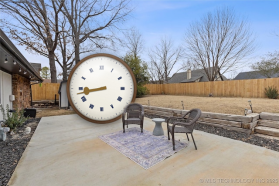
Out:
8.43
